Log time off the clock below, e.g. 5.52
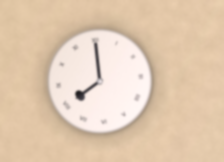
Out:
8.00
